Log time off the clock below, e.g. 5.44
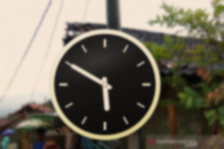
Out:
5.50
